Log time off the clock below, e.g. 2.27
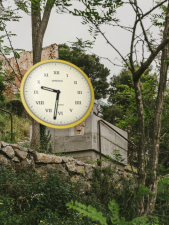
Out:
9.32
